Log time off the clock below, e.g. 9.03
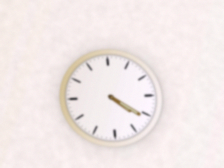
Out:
4.21
